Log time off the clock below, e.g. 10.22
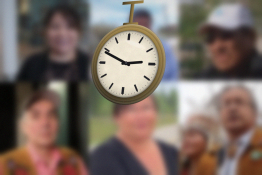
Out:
2.49
